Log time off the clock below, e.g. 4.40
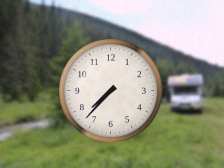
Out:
7.37
